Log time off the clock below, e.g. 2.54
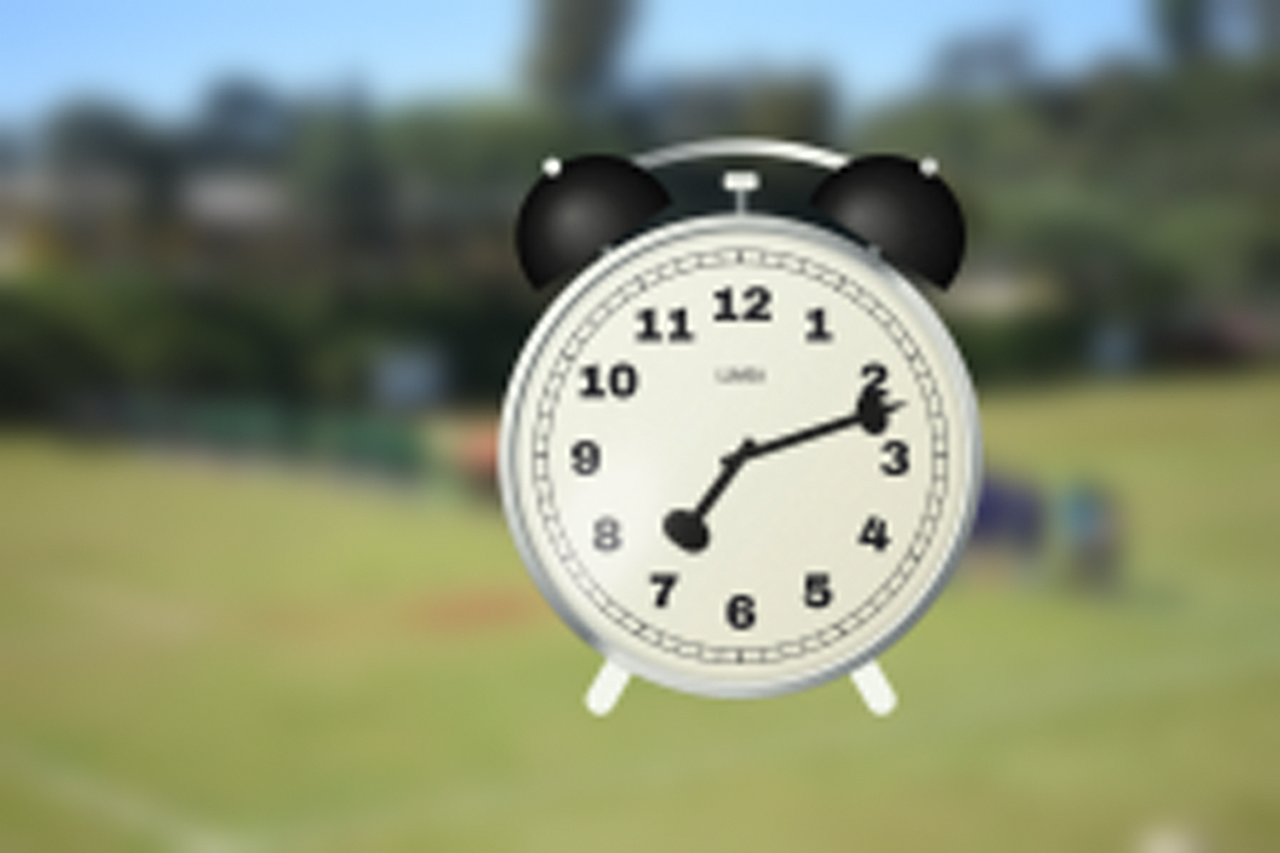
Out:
7.12
